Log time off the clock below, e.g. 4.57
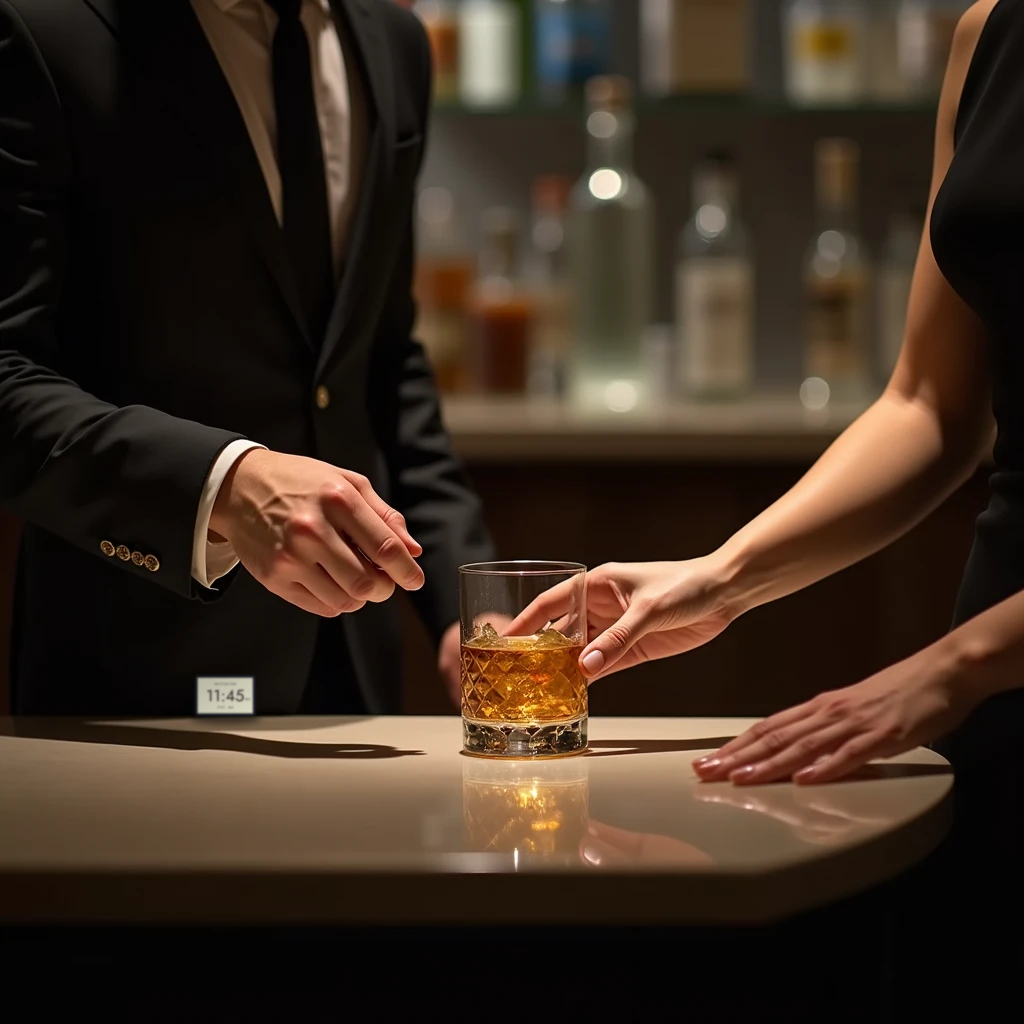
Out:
11.45
